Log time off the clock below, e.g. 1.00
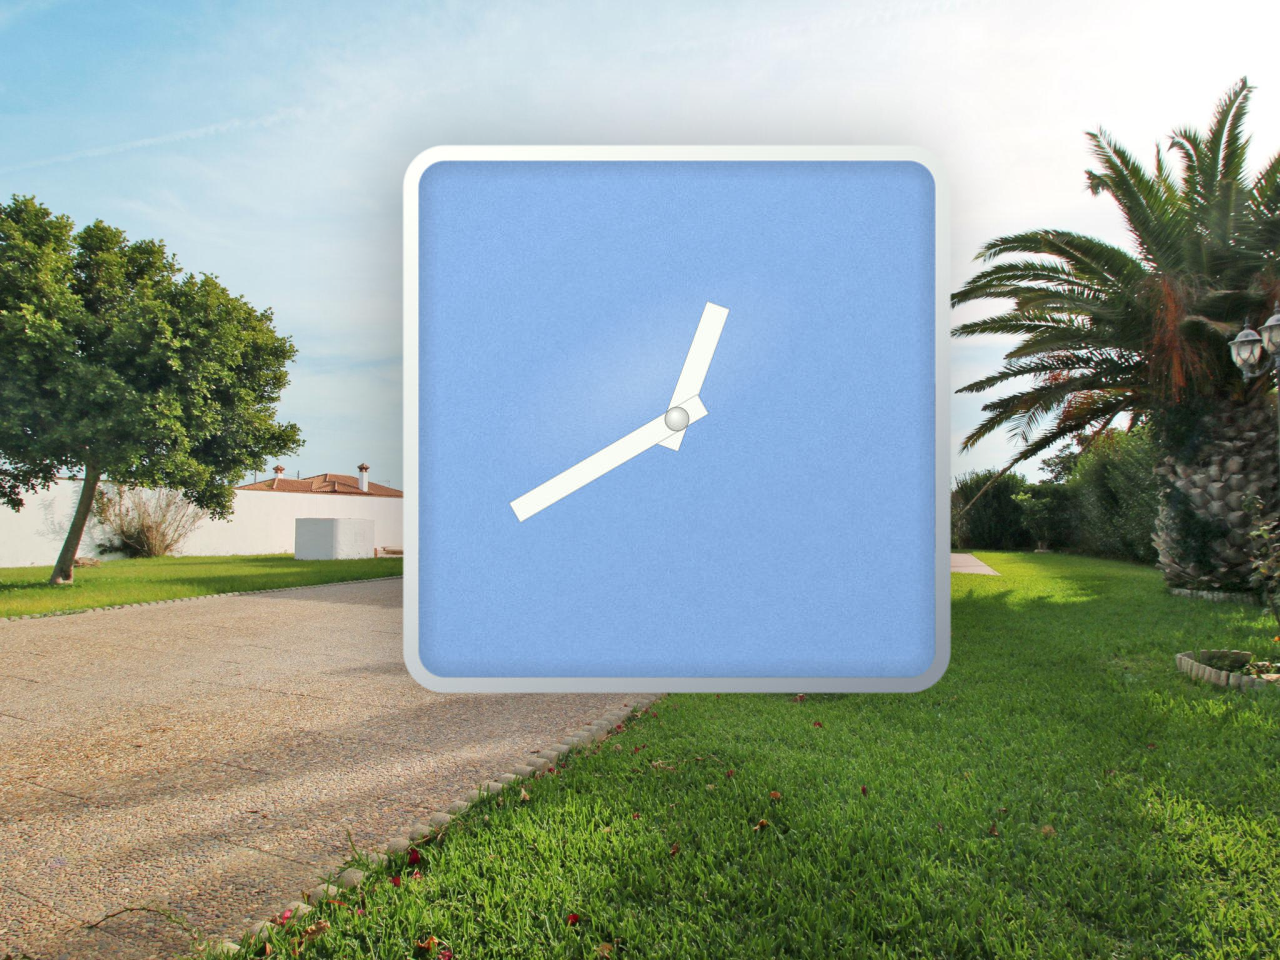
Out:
12.40
